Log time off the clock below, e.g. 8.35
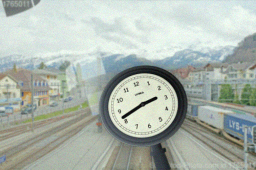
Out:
2.42
